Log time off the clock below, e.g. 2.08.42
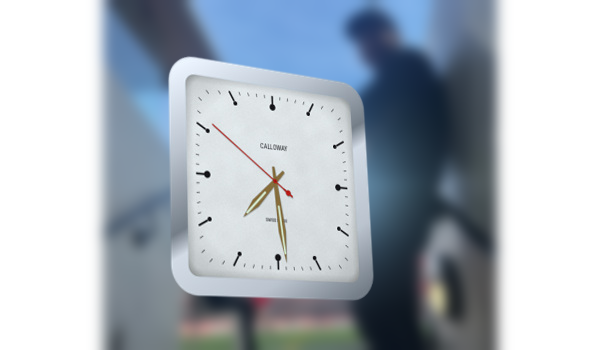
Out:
7.28.51
